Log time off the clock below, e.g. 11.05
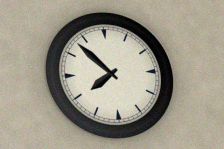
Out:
7.53
